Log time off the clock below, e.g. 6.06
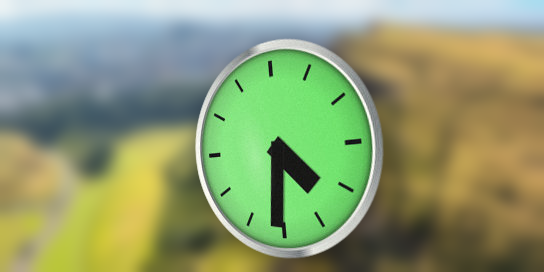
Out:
4.31
